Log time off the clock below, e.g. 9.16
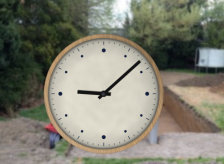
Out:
9.08
